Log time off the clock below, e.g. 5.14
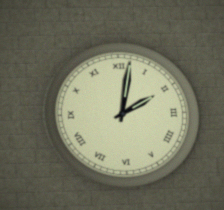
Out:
2.02
